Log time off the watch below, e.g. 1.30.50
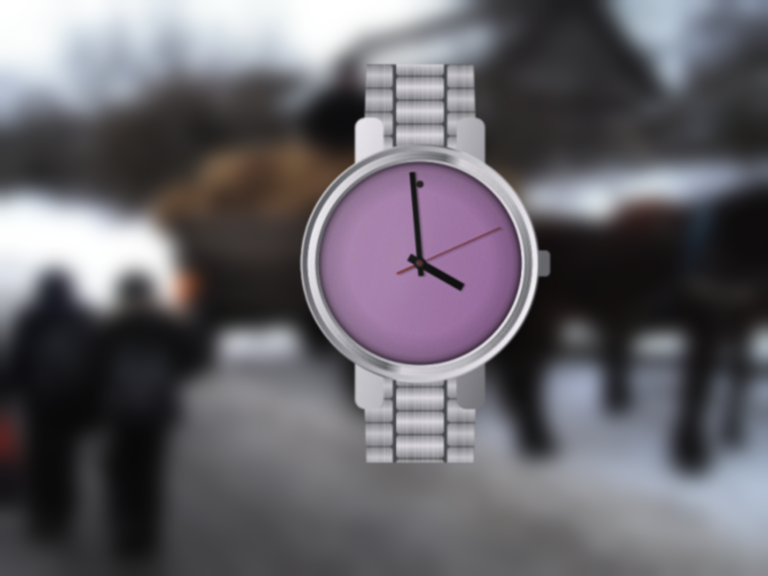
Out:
3.59.11
